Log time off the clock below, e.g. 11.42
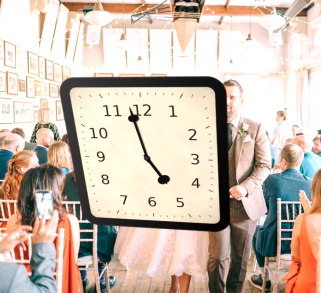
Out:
4.58
